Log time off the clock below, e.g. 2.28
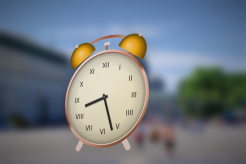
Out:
8.27
